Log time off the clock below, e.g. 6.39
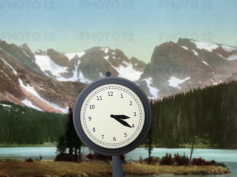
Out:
3.21
